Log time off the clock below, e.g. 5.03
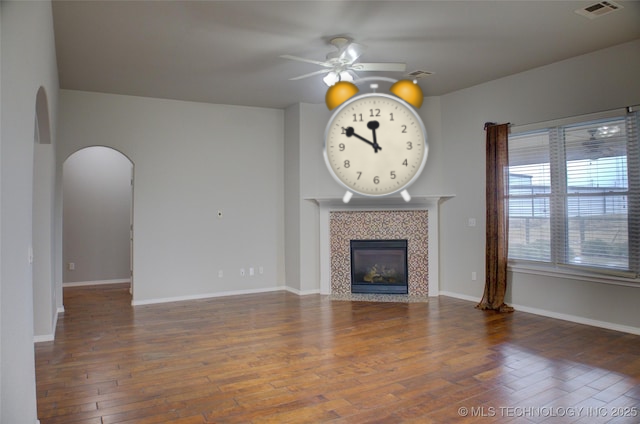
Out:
11.50
